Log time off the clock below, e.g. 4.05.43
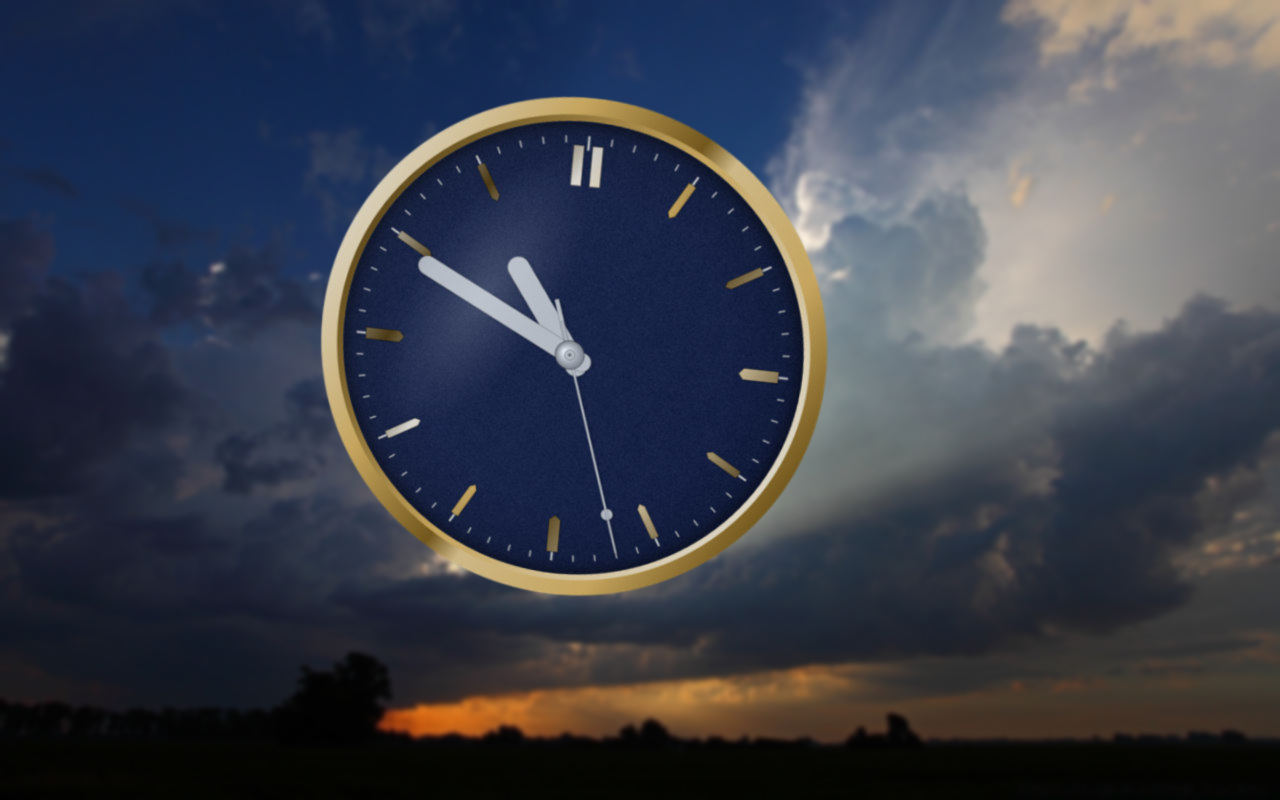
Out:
10.49.27
